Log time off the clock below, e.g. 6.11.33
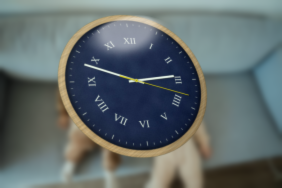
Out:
2.48.18
